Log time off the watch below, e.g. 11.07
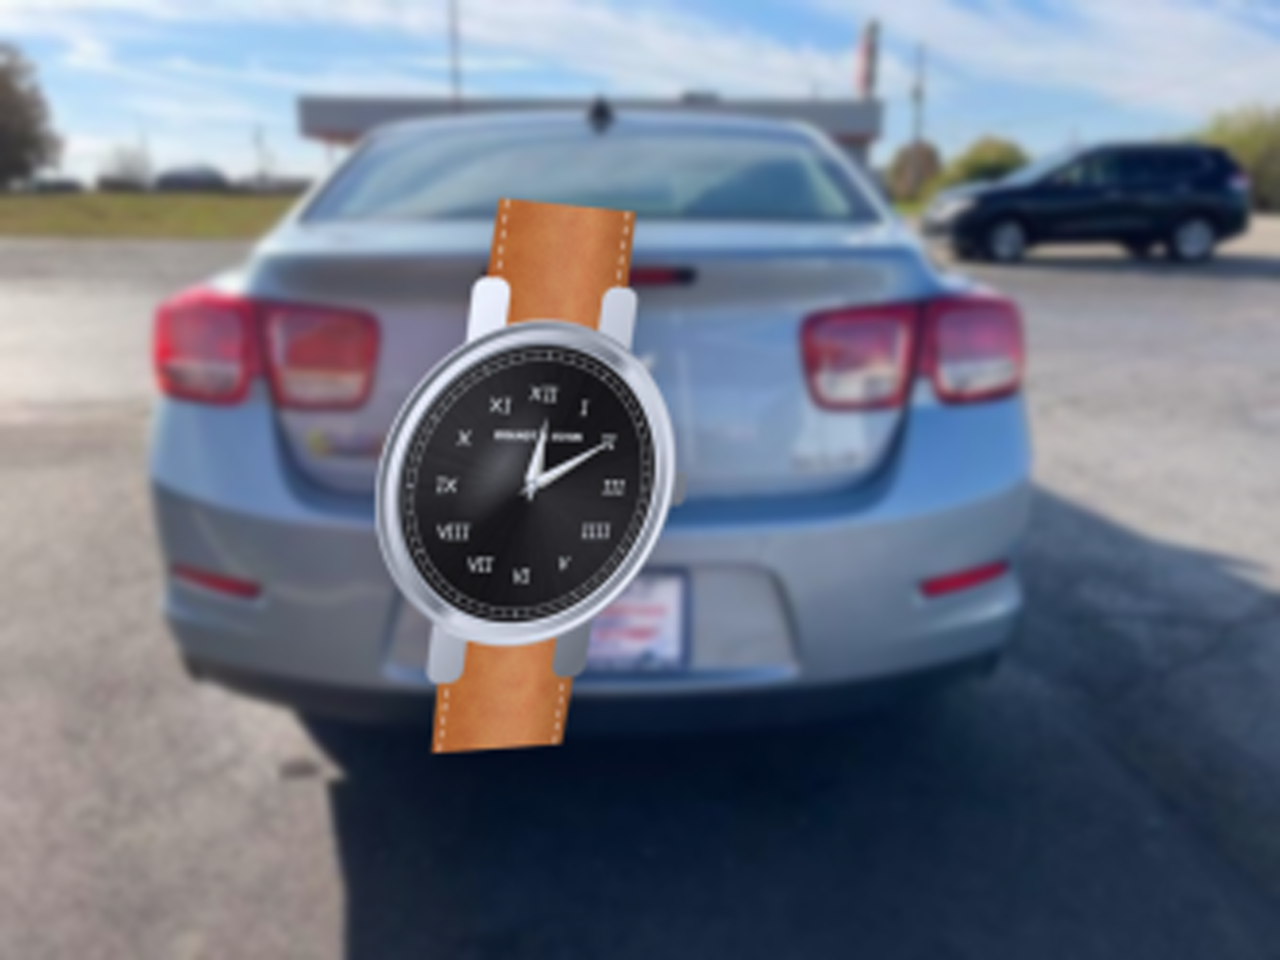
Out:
12.10
